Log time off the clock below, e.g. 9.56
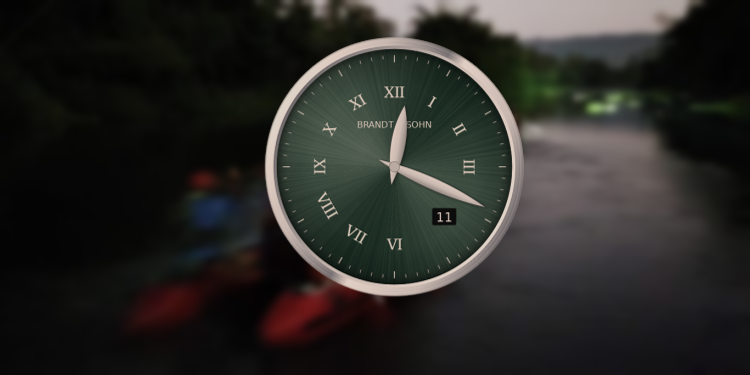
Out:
12.19
